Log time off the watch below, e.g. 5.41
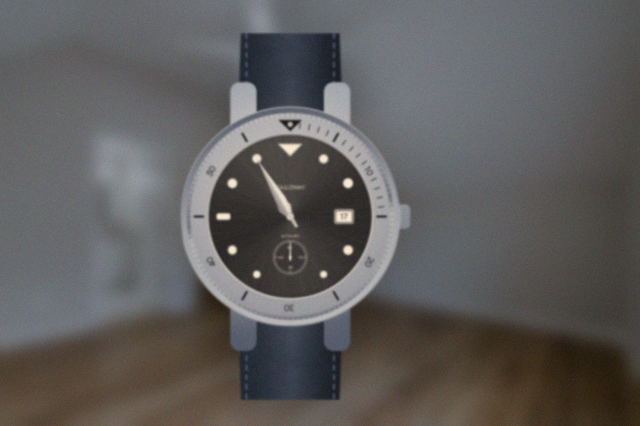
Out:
10.55
